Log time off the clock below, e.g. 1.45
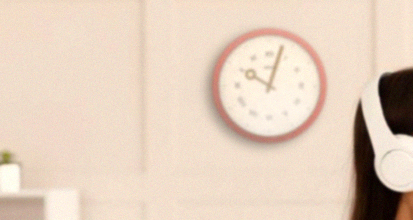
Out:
10.03
